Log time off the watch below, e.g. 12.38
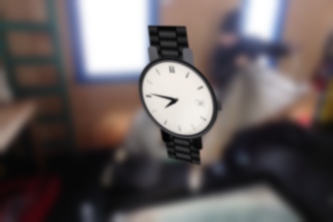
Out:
7.46
